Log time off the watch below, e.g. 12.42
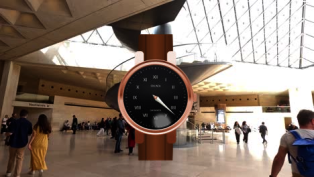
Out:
4.22
